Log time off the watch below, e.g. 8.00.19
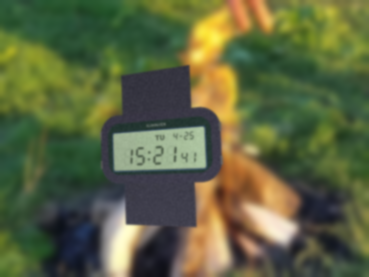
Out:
15.21.41
